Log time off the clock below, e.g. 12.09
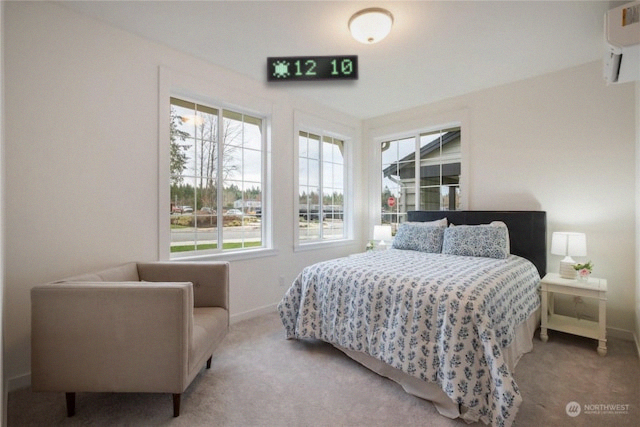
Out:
12.10
